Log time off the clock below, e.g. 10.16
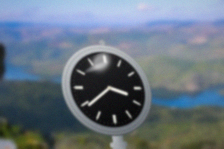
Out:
3.39
